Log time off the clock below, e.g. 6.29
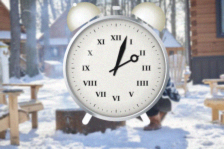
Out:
2.03
